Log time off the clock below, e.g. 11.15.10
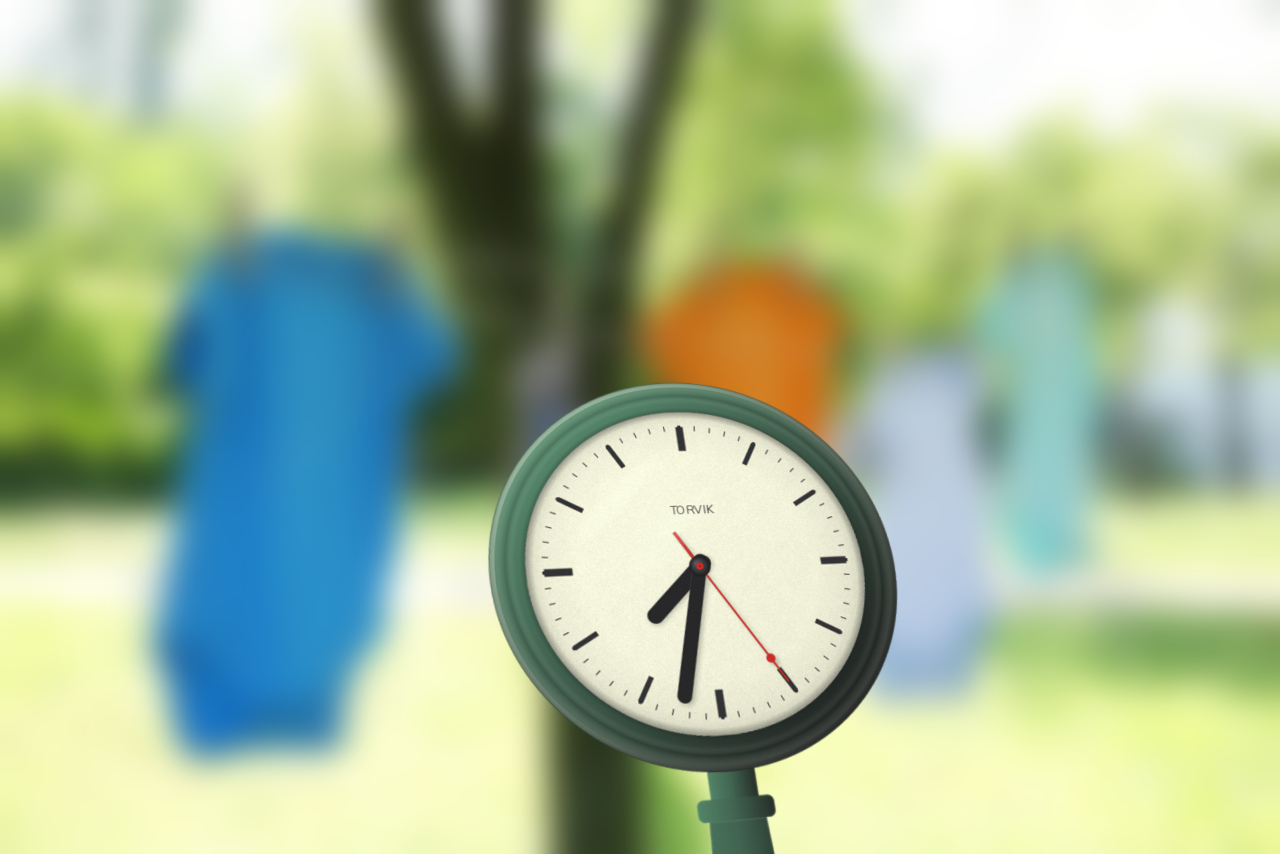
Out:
7.32.25
